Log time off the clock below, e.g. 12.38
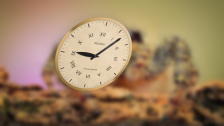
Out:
9.07
